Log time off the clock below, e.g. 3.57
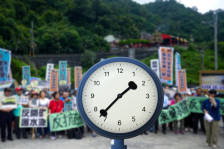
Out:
1.37
